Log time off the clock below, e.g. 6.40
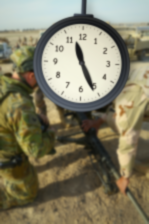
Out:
11.26
